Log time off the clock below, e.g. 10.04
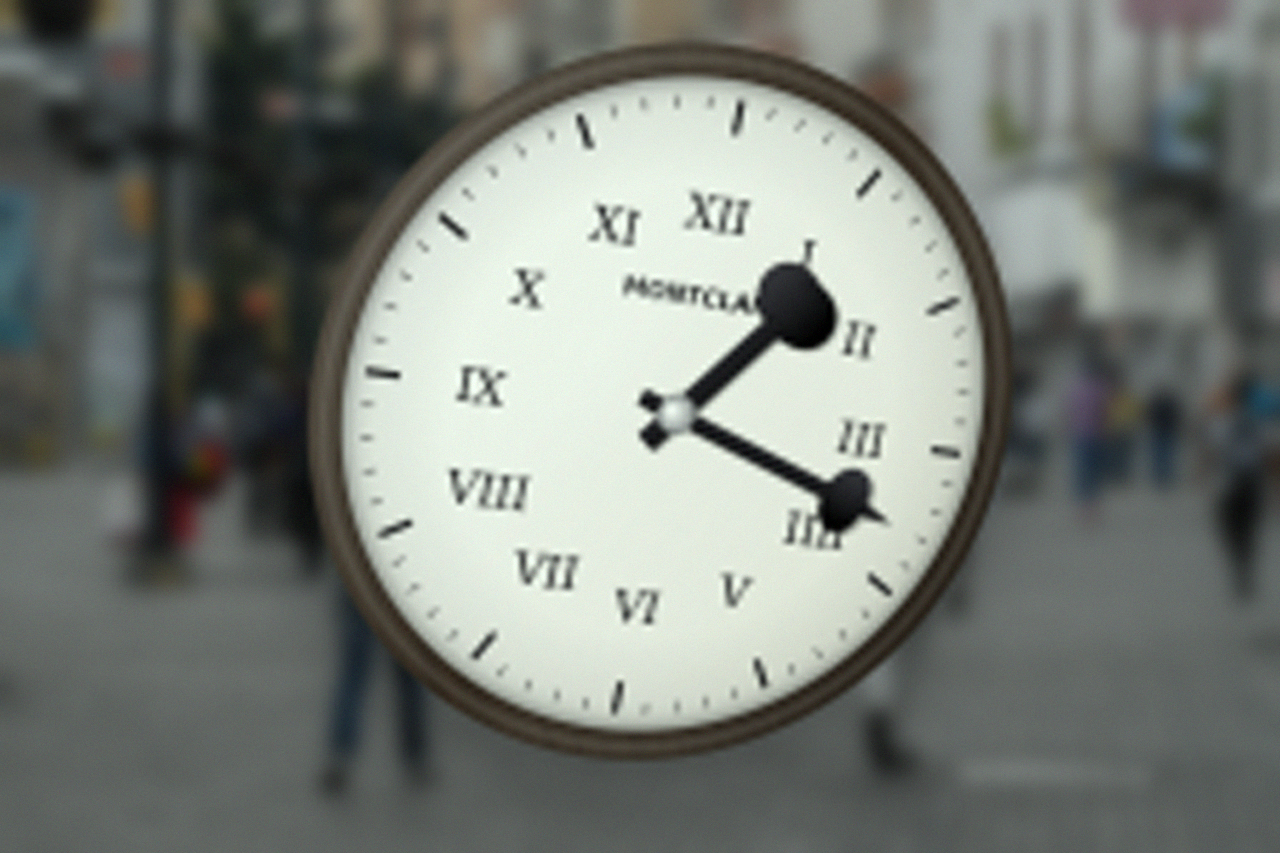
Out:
1.18
